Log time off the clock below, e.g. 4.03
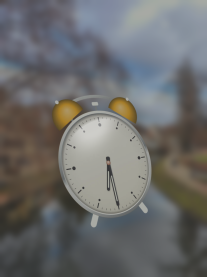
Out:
6.30
